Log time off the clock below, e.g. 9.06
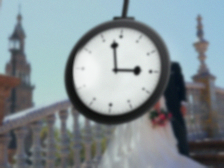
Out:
2.58
